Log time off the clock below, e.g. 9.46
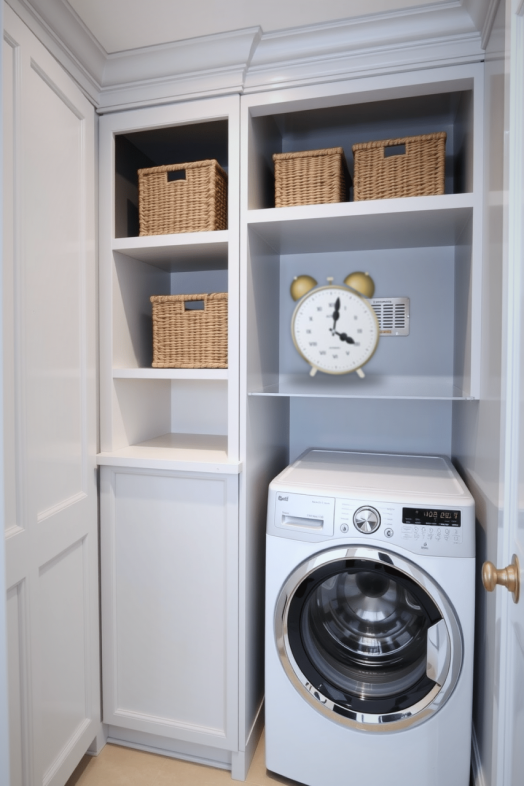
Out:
4.02
